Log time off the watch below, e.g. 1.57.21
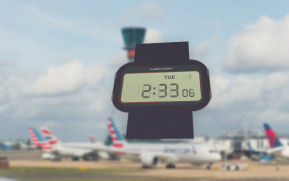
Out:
2.33.06
